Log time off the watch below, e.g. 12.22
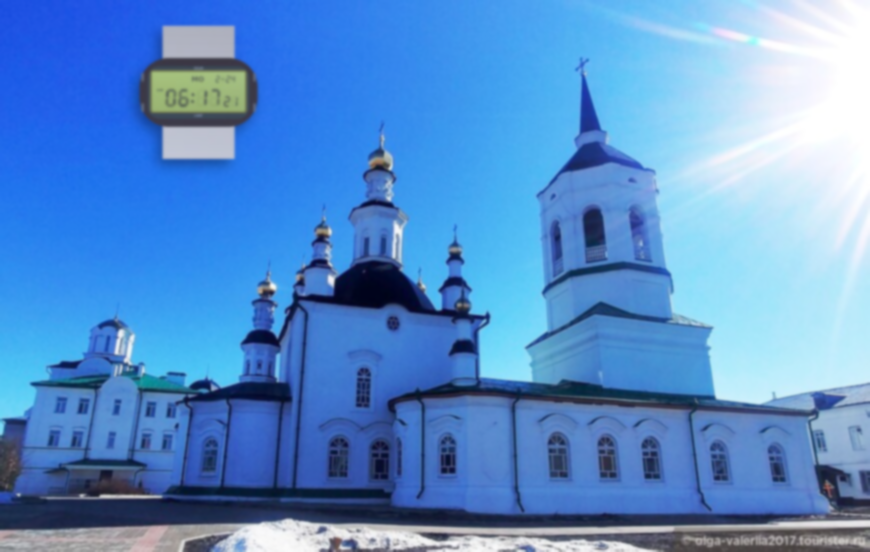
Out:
6.17
